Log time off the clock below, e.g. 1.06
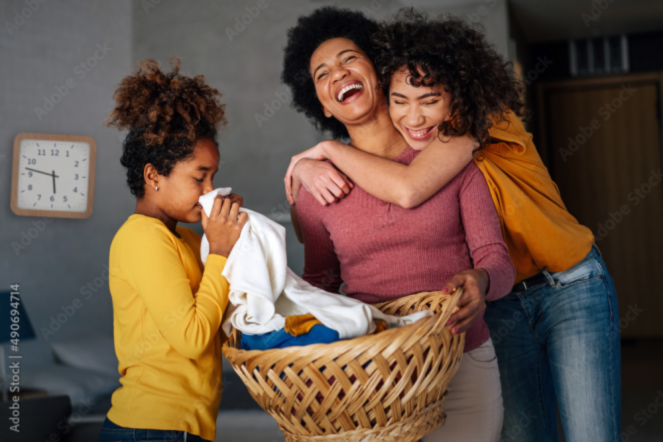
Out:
5.47
